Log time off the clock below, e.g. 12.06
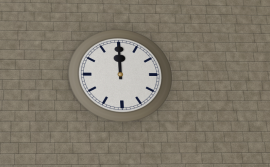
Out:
12.00
